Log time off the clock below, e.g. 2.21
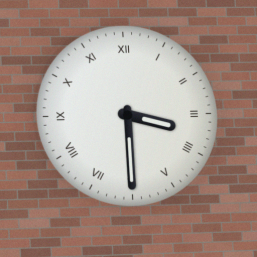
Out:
3.30
